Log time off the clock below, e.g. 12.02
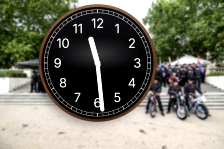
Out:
11.29
